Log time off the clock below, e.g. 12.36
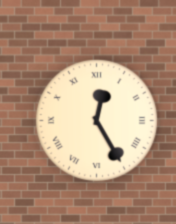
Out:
12.25
